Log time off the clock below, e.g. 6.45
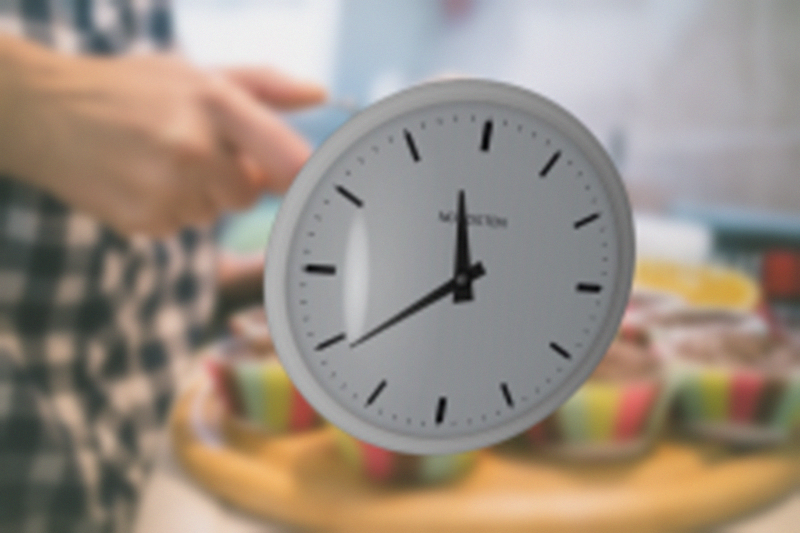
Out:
11.39
